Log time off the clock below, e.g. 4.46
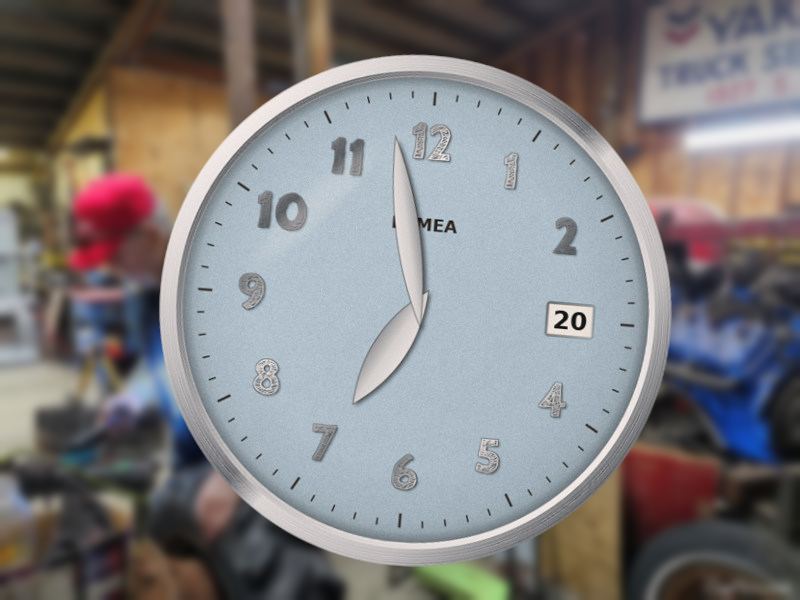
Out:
6.58
